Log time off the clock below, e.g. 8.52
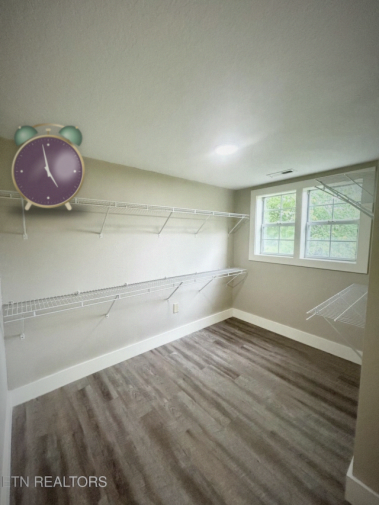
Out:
4.58
